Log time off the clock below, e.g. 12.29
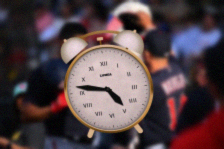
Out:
4.47
